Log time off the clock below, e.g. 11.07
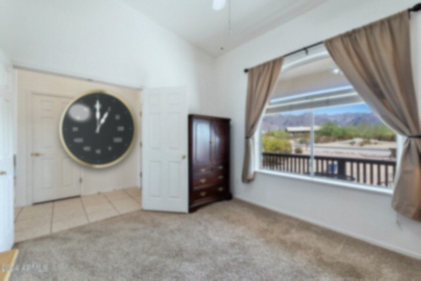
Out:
1.00
